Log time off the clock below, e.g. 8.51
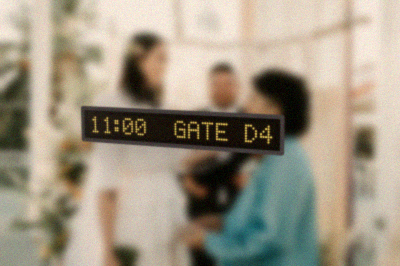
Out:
11.00
